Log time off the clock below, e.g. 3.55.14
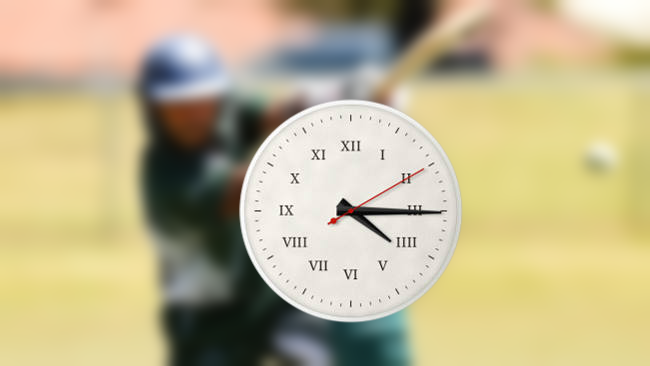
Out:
4.15.10
